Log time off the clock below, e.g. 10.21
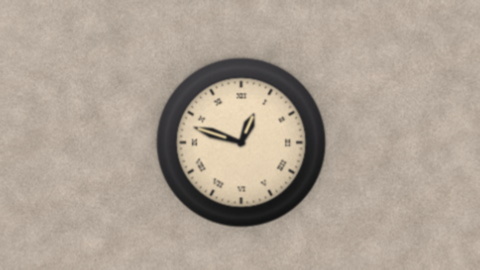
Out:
12.48
